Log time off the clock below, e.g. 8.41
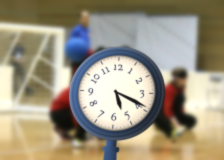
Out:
5.19
